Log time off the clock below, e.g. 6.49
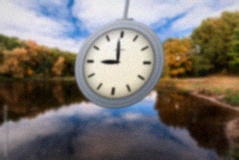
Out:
8.59
